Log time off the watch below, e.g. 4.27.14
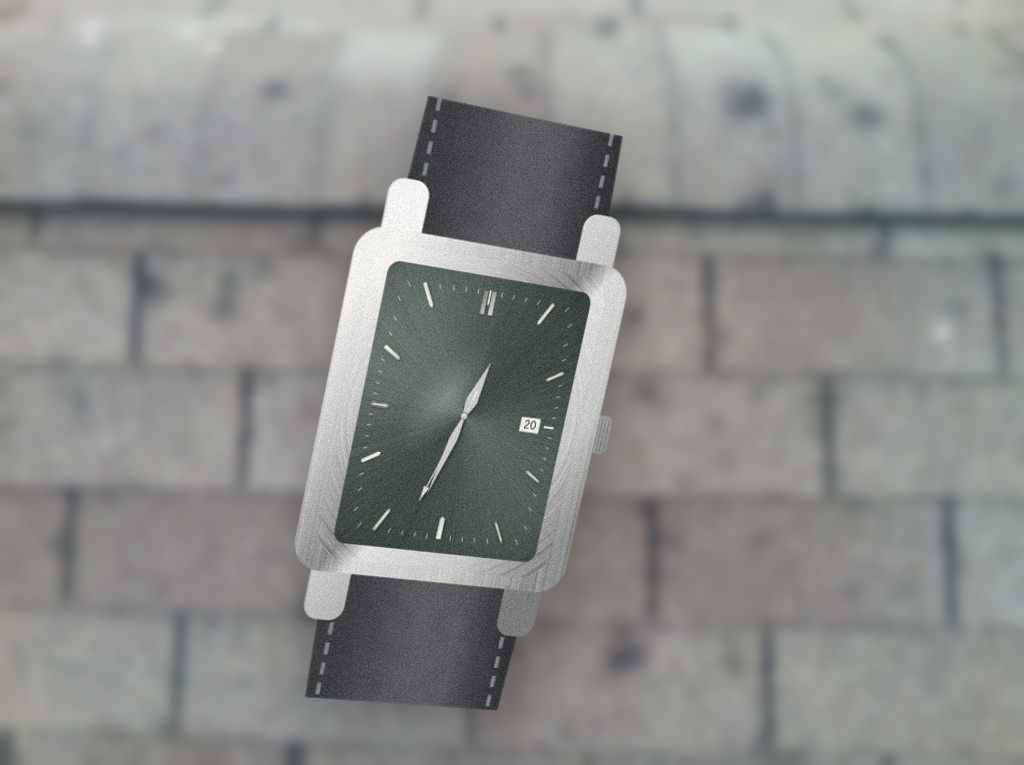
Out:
12.32.33
